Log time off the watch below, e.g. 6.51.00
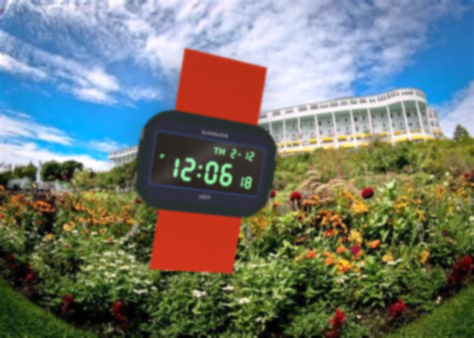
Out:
12.06.18
